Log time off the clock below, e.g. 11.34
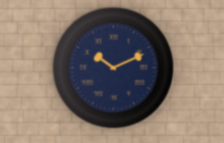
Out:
10.11
